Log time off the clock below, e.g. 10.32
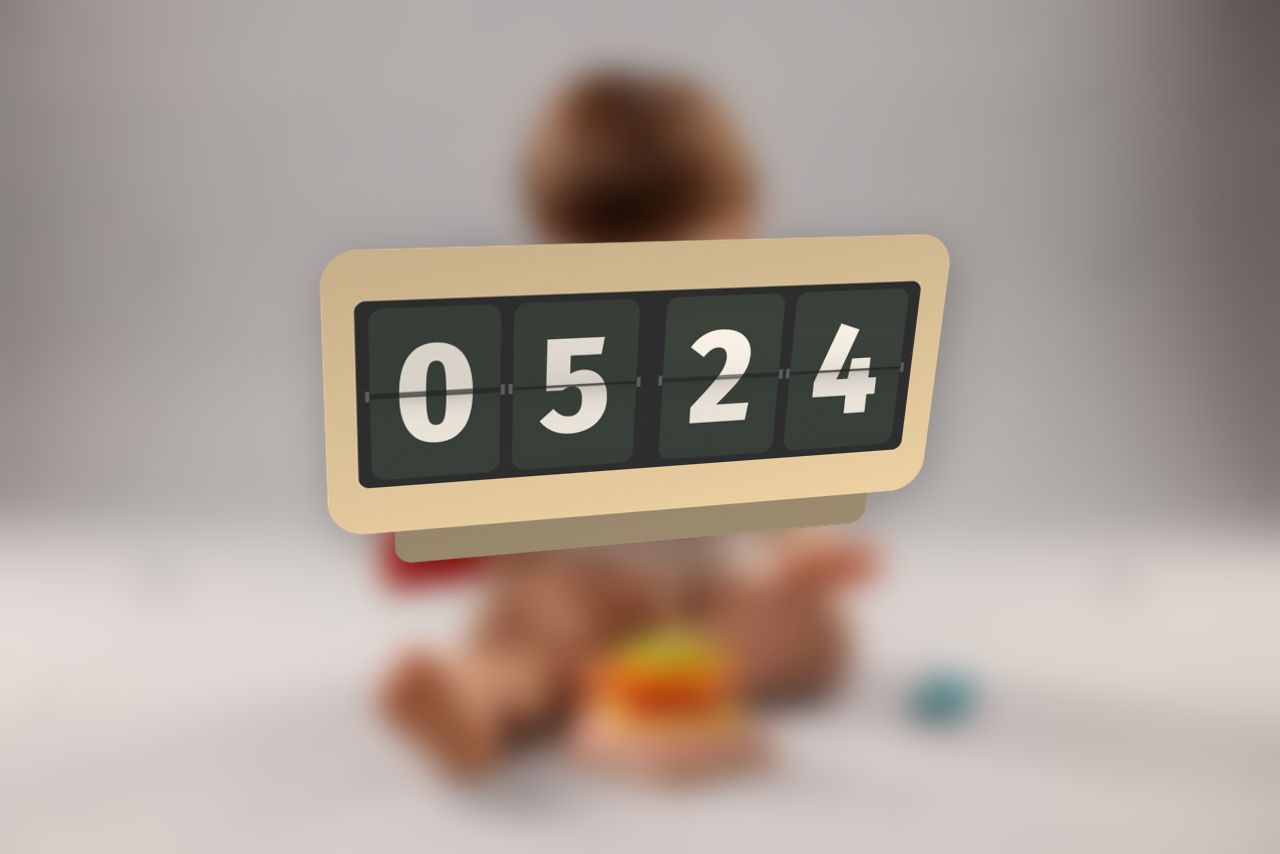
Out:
5.24
